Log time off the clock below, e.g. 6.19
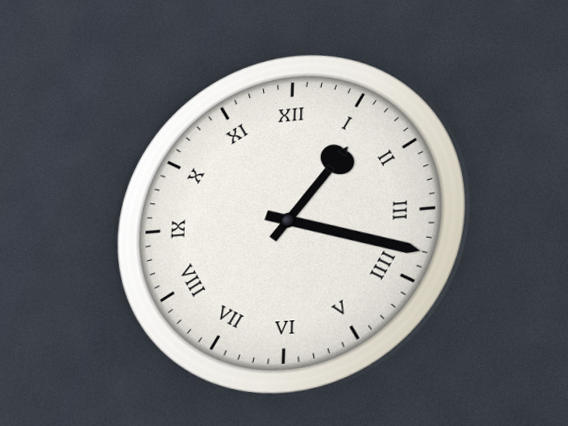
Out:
1.18
